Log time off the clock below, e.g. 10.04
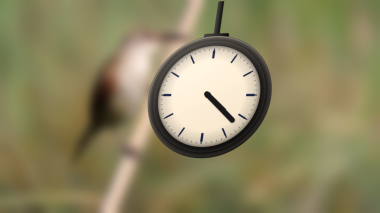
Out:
4.22
